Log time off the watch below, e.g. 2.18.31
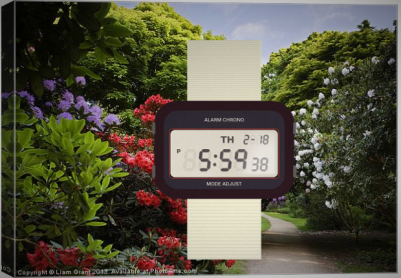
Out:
5.59.38
